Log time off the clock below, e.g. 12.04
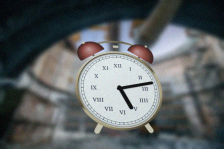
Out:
5.13
